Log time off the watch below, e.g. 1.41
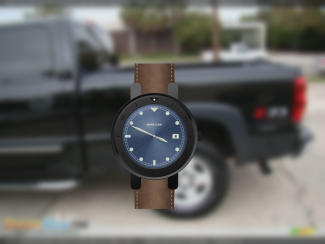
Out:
3.49
